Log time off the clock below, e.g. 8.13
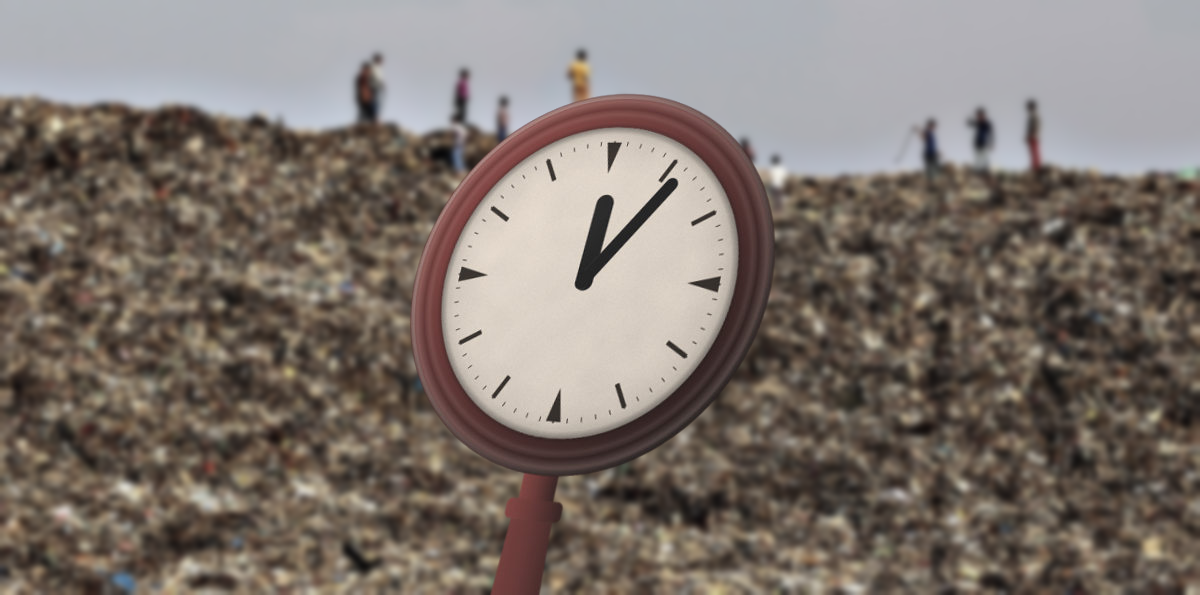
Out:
12.06
